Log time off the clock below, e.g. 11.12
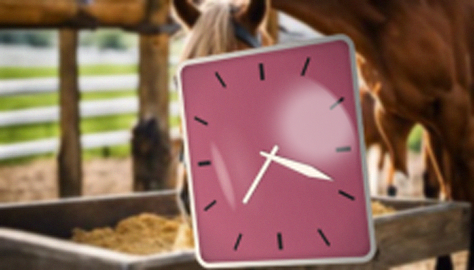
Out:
7.19
